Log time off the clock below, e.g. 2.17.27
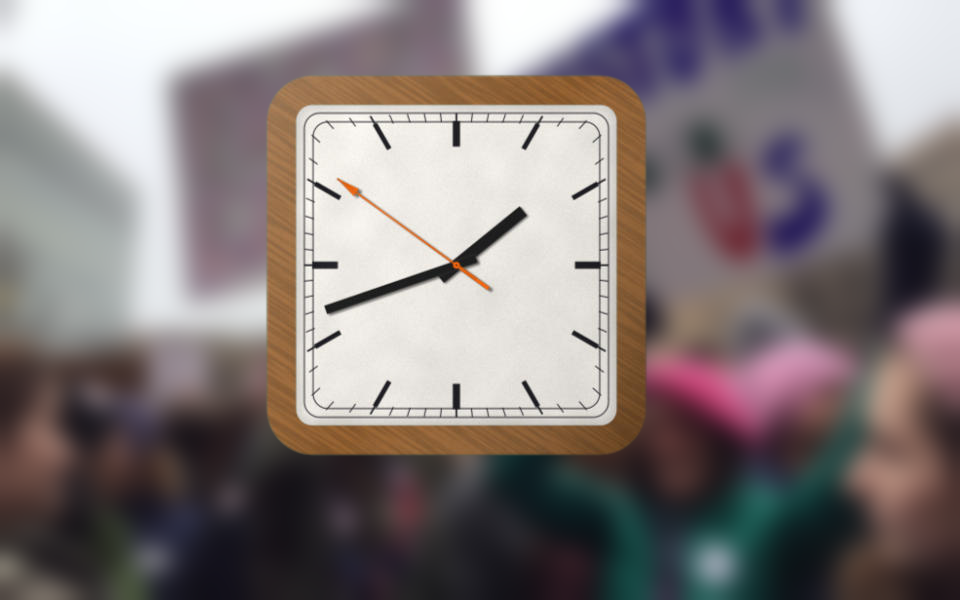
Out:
1.41.51
